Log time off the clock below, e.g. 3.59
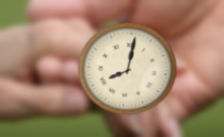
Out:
8.01
